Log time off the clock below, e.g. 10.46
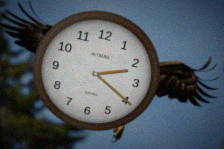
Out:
2.20
